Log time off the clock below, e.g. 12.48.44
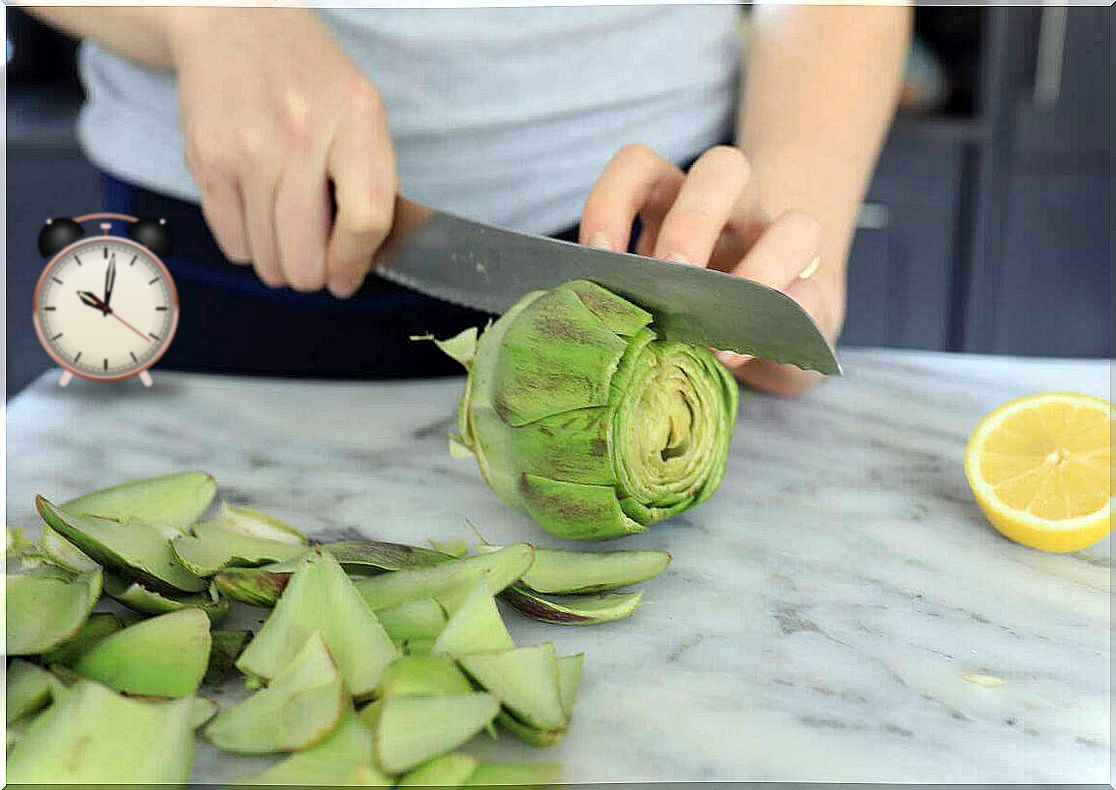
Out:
10.01.21
